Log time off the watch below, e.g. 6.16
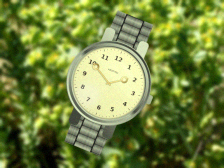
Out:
1.50
